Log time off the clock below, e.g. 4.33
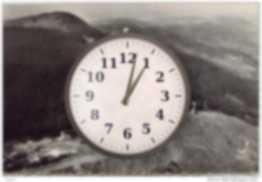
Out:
1.02
